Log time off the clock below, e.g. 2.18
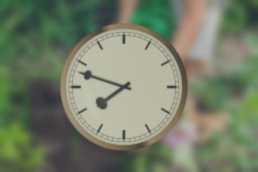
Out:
7.48
